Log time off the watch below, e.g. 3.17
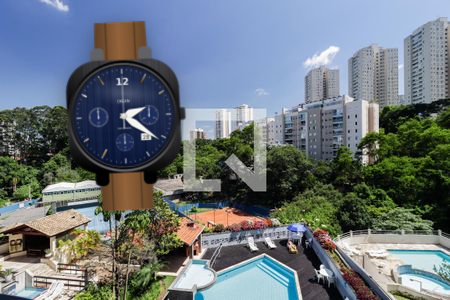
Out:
2.21
